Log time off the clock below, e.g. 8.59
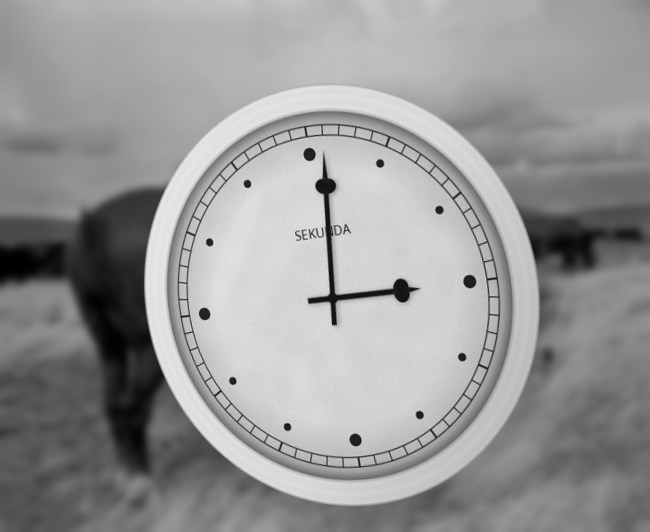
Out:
3.01
